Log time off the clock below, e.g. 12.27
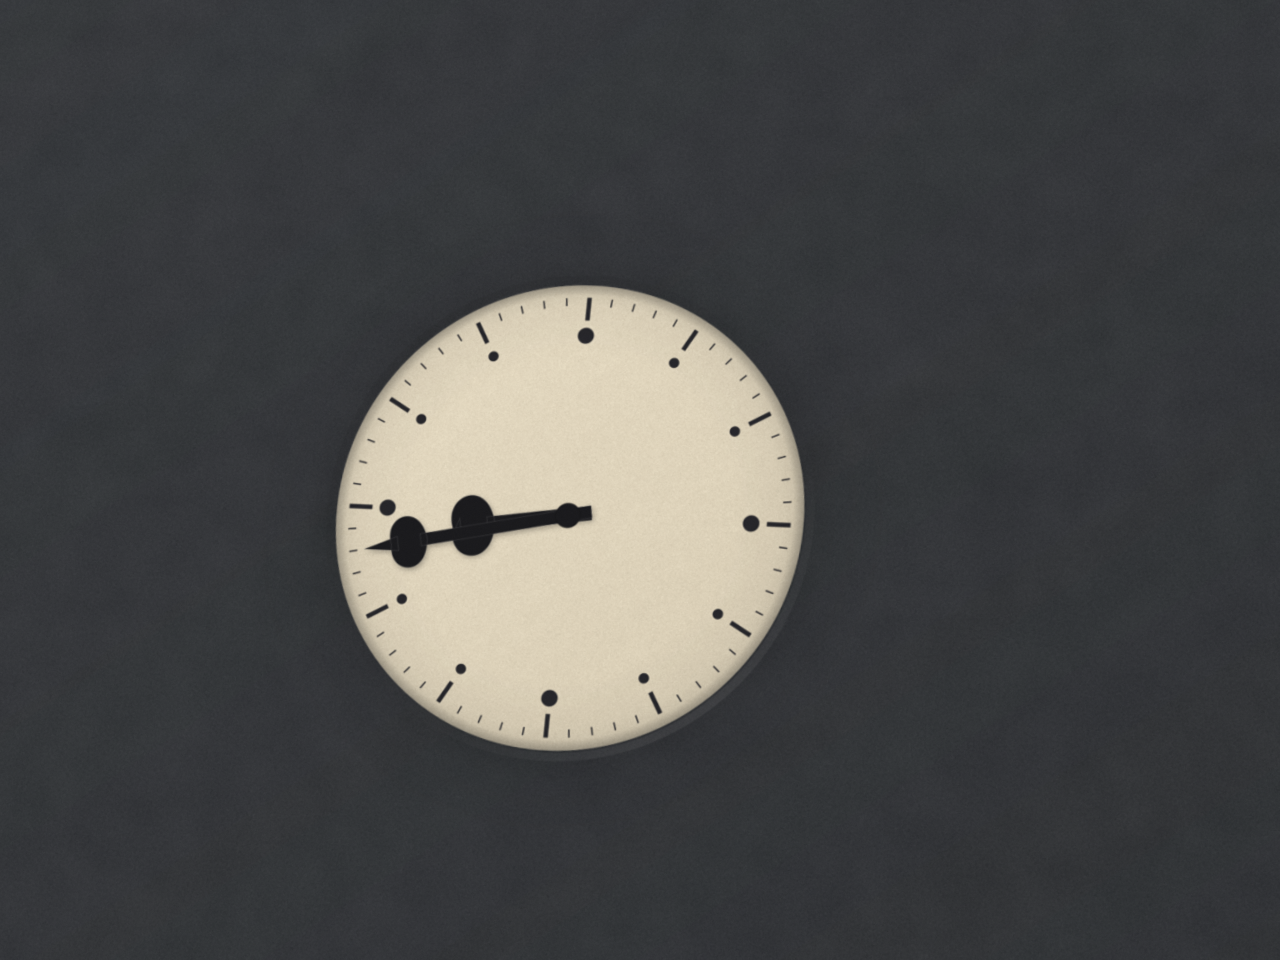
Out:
8.43
